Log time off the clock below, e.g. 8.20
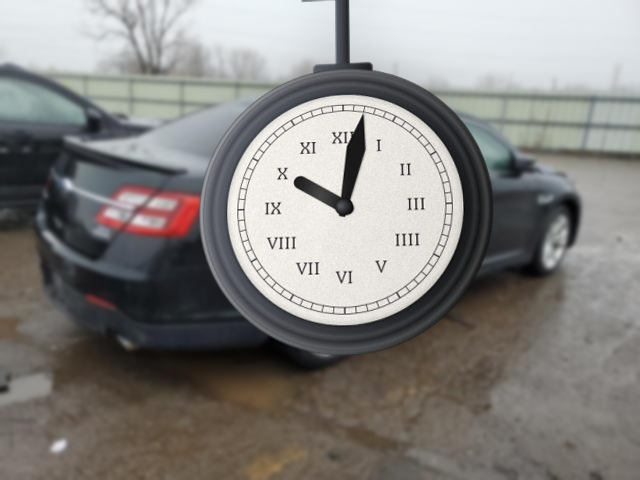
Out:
10.02
